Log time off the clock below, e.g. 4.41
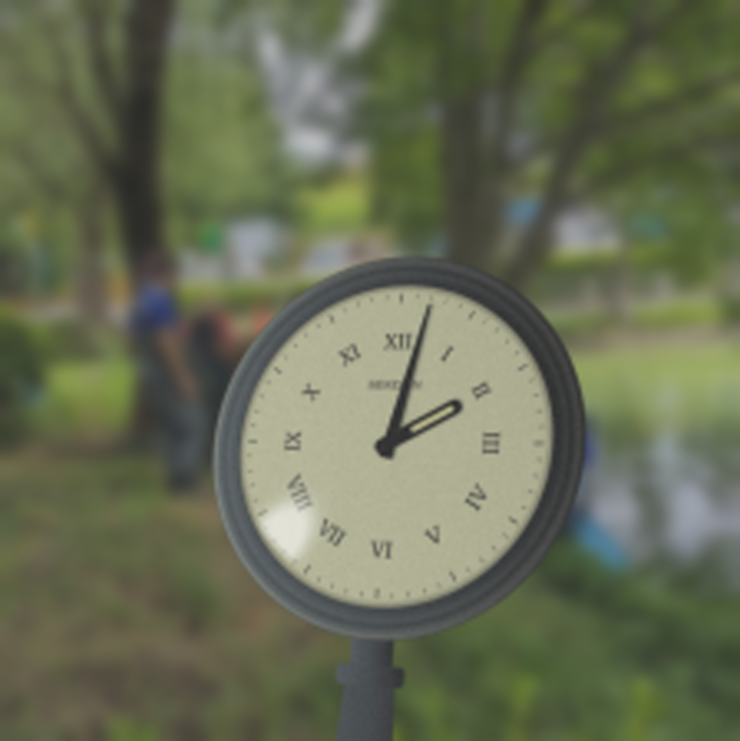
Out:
2.02
